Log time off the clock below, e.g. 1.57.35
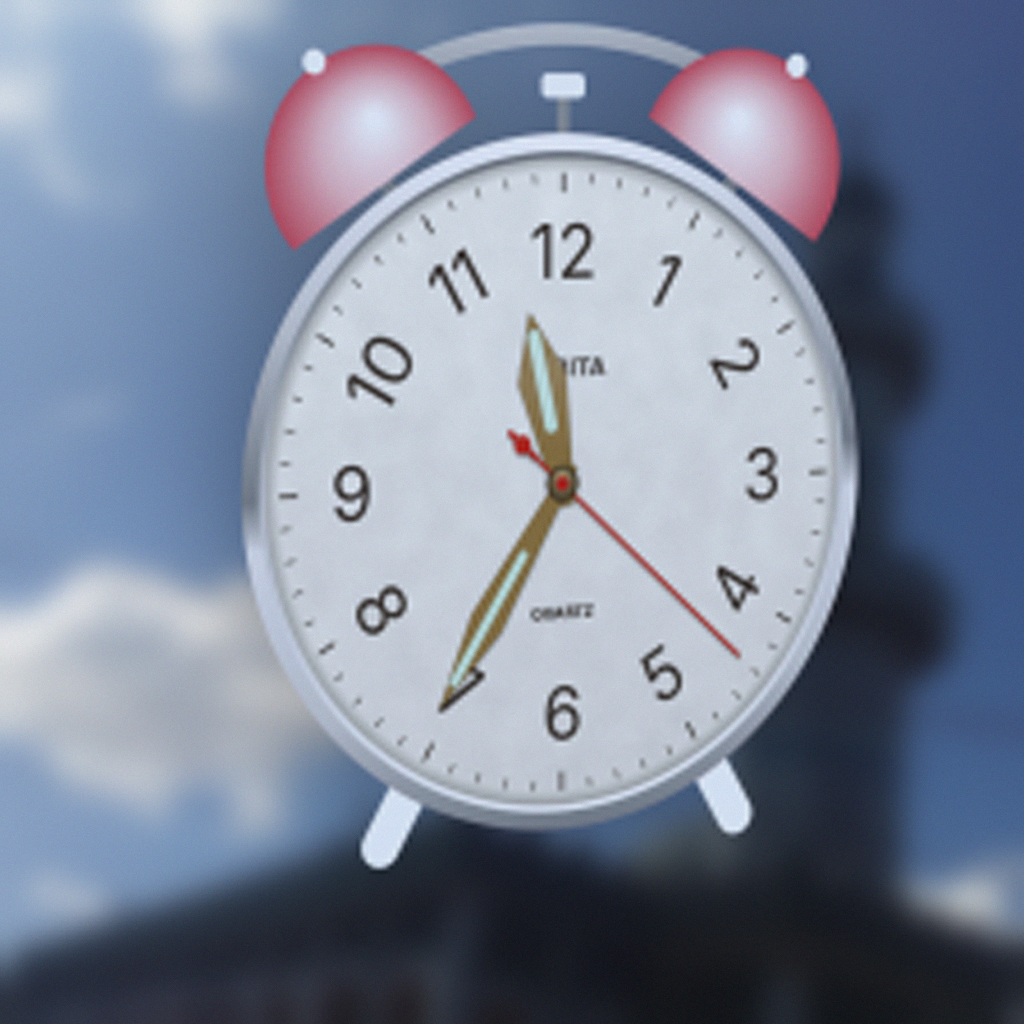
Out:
11.35.22
